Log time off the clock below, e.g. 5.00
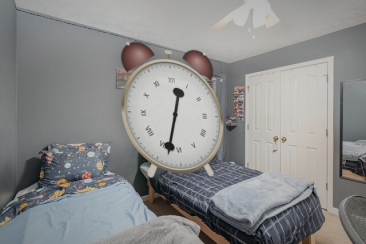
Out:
12.33
